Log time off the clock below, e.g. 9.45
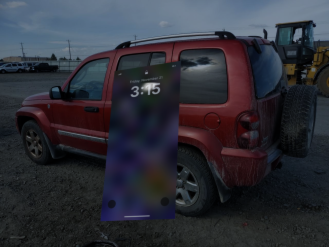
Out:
3.15
